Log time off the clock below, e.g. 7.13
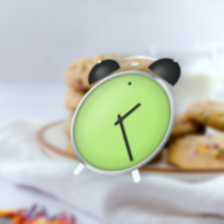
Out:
1.25
